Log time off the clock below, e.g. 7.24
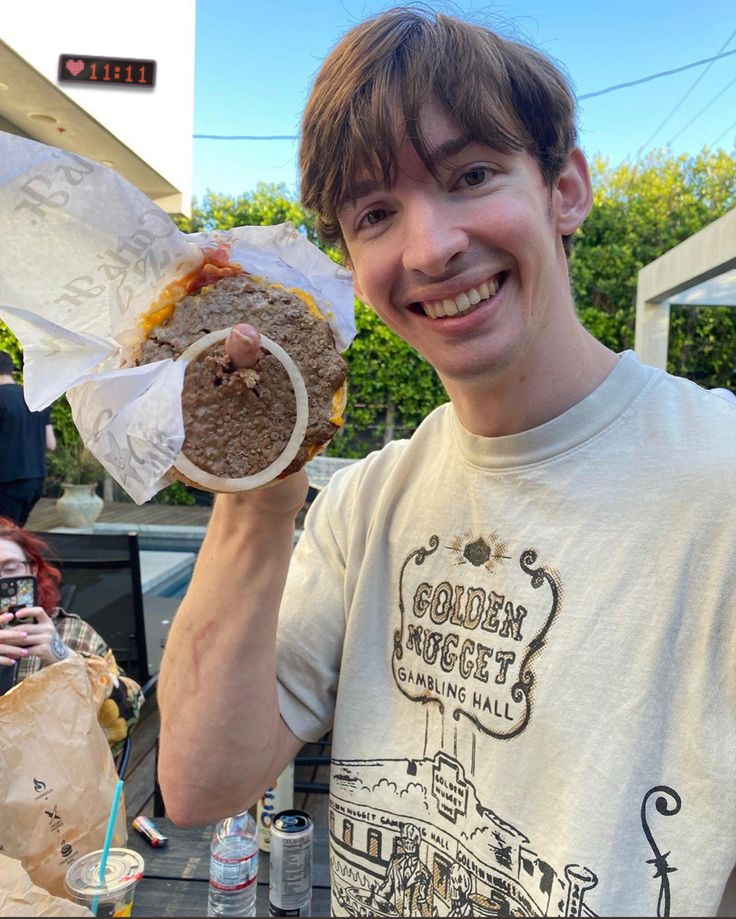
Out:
11.11
